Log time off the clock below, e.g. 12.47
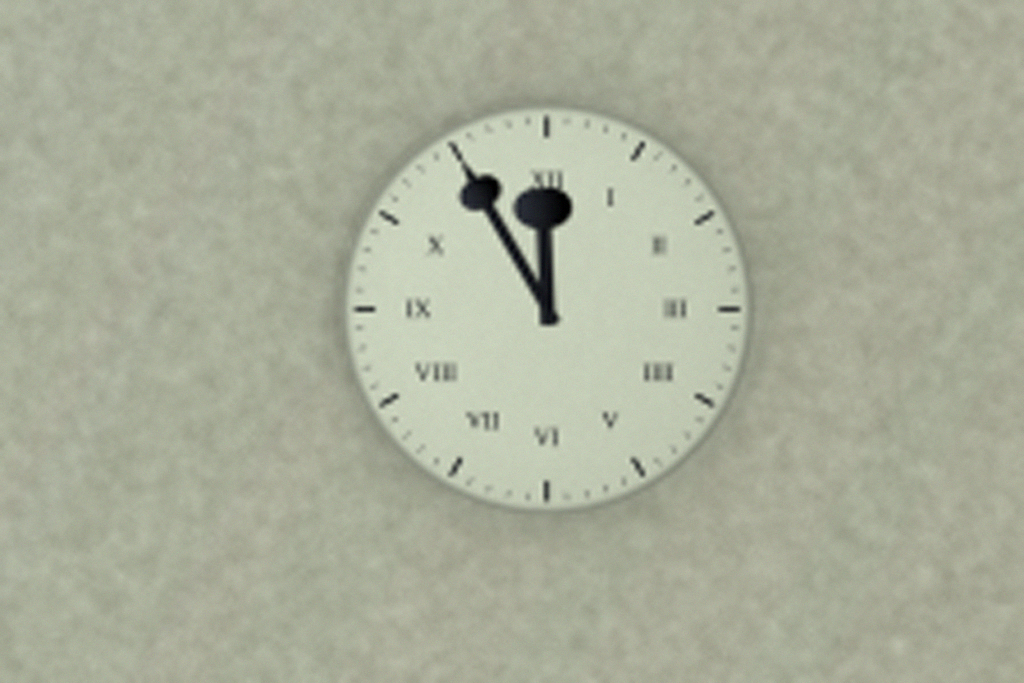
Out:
11.55
